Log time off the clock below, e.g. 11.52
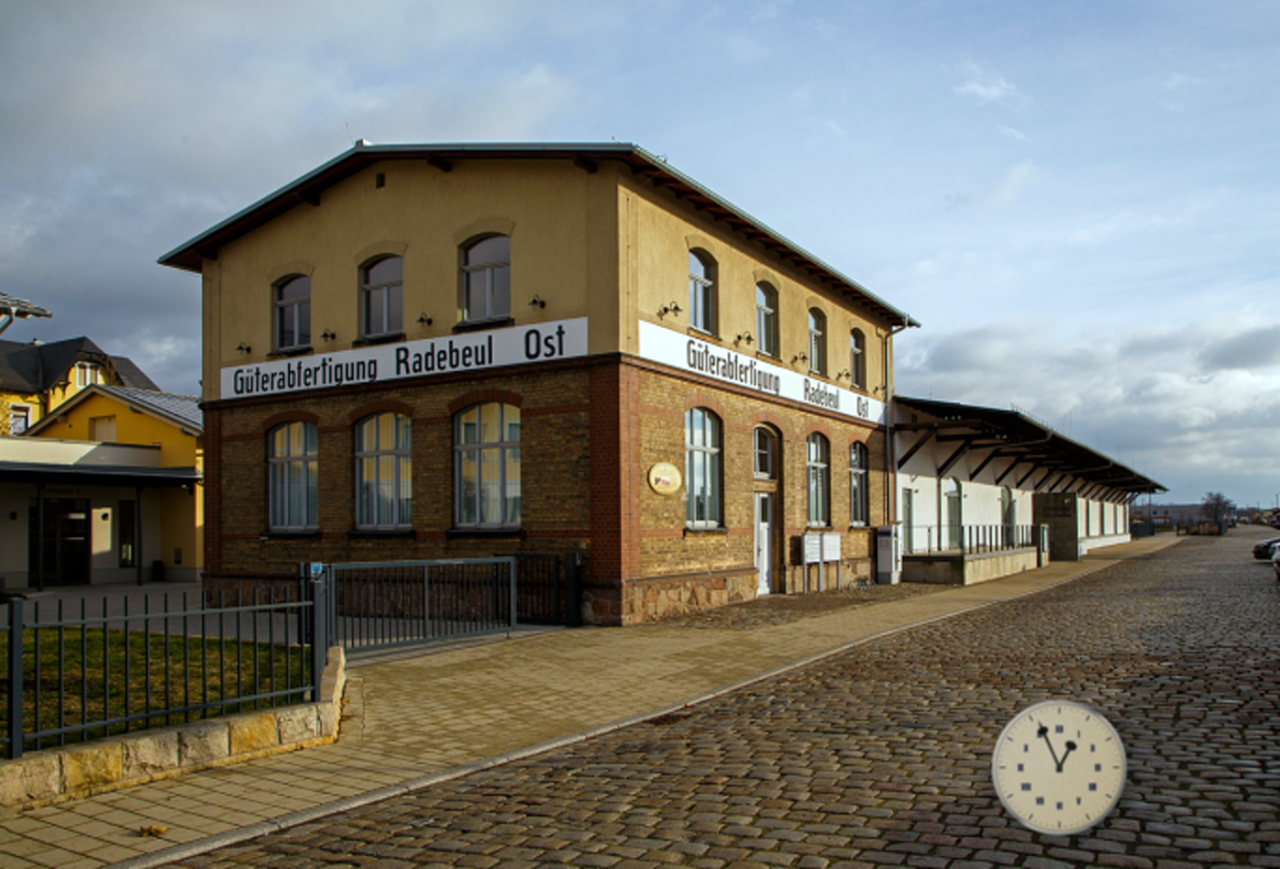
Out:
12.56
